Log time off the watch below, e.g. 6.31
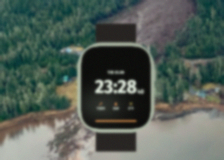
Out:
23.28
